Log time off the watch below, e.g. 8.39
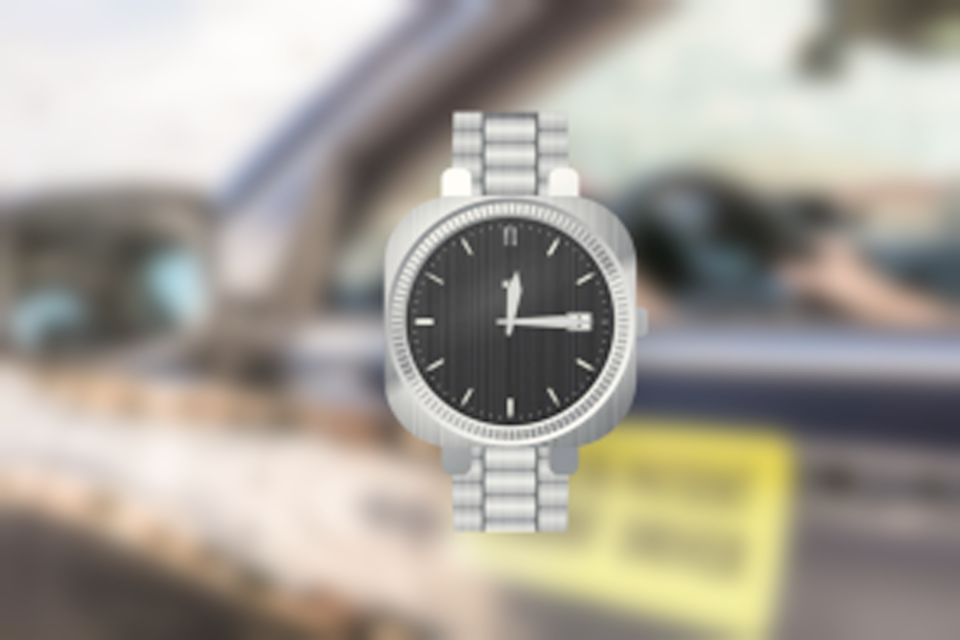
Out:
12.15
